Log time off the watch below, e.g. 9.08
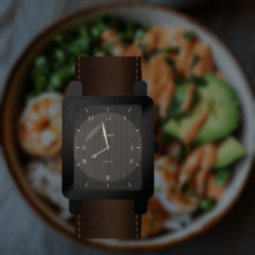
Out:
7.58
